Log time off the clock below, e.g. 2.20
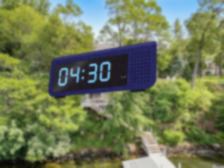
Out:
4.30
